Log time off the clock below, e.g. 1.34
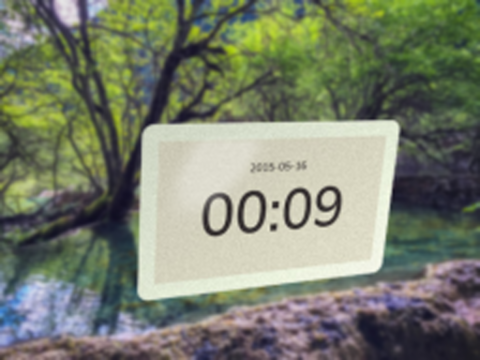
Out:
0.09
